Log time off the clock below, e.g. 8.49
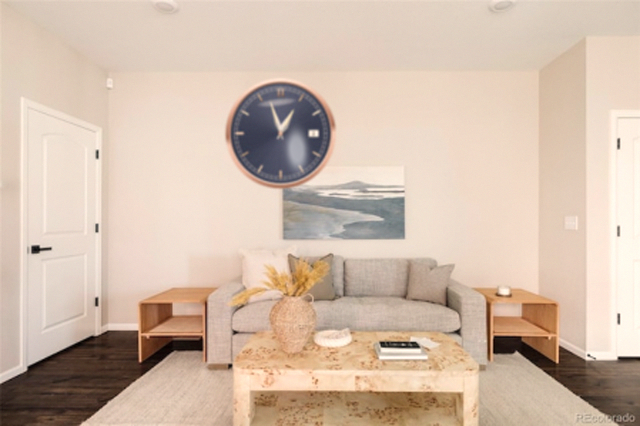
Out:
12.57
